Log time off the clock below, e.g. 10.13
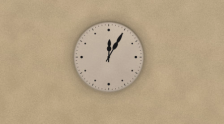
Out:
12.05
